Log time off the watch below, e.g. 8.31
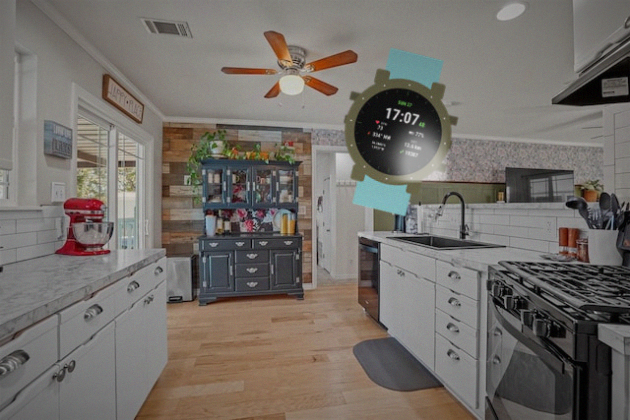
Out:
17.07
